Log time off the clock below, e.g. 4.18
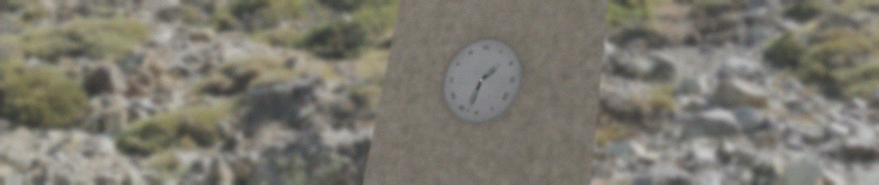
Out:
1.33
